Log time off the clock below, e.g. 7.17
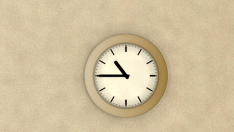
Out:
10.45
